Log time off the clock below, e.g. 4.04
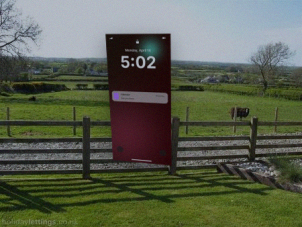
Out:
5.02
